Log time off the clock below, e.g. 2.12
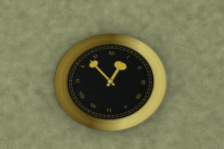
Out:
12.53
